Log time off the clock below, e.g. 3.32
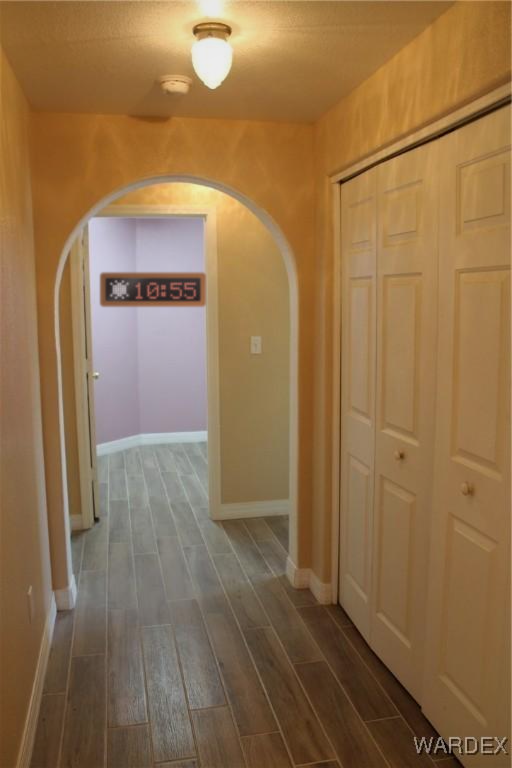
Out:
10.55
